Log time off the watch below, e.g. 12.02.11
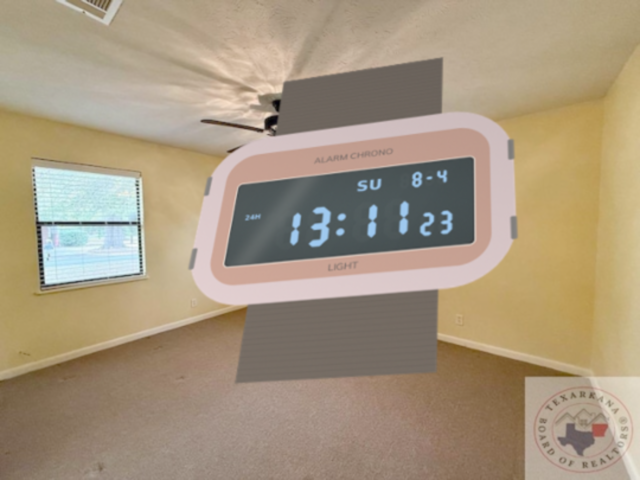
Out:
13.11.23
